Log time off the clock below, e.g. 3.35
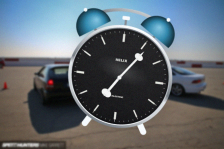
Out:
7.06
